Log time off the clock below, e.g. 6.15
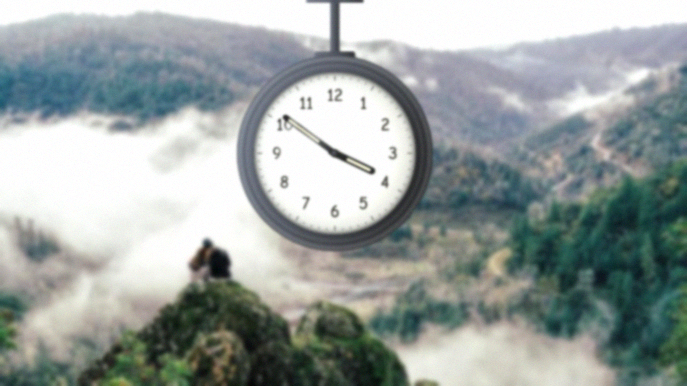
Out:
3.51
